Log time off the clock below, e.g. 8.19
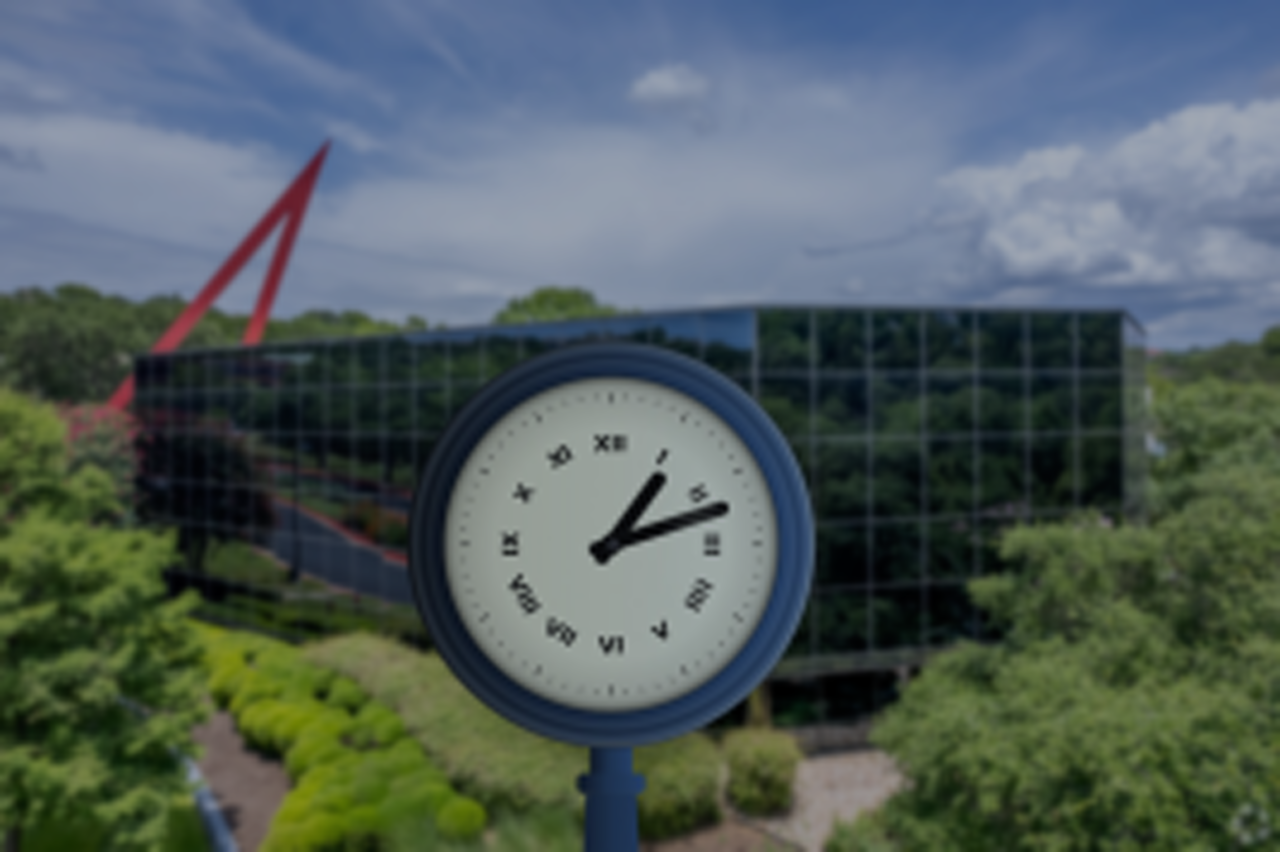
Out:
1.12
